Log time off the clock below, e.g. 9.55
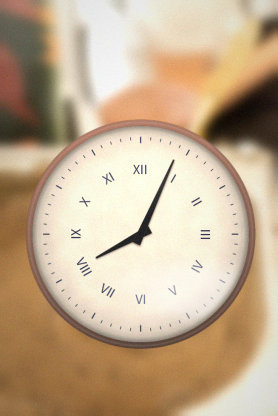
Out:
8.04
